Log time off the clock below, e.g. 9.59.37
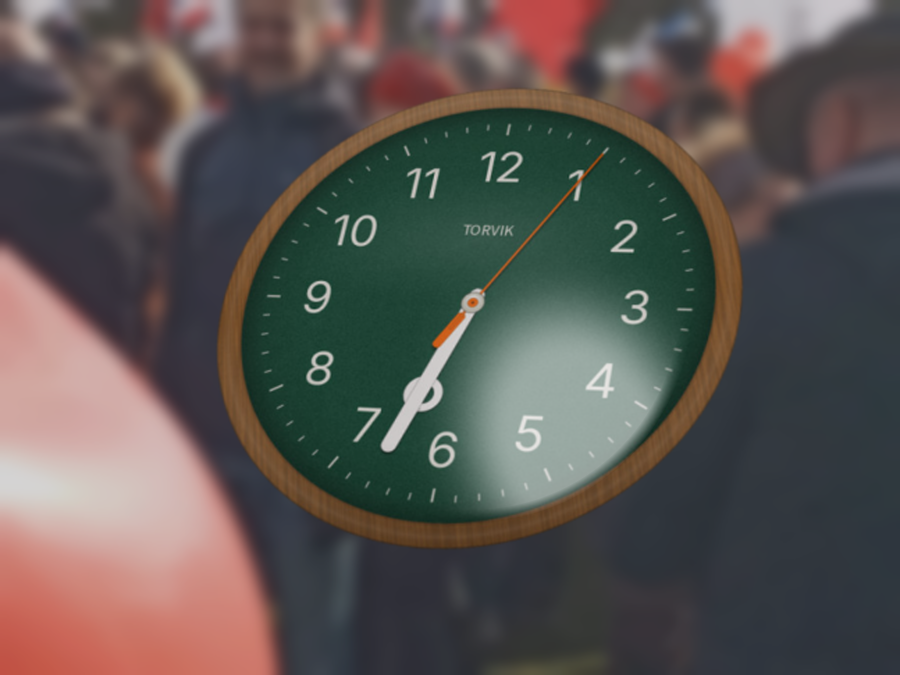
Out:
6.33.05
